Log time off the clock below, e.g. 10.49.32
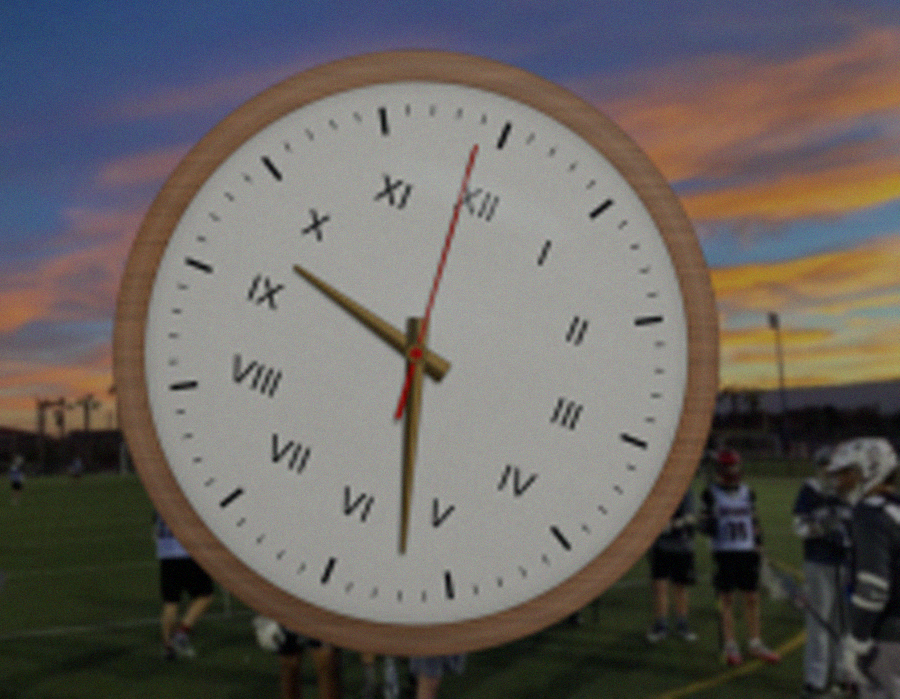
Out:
9.26.59
